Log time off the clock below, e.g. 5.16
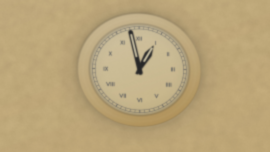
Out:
12.58
